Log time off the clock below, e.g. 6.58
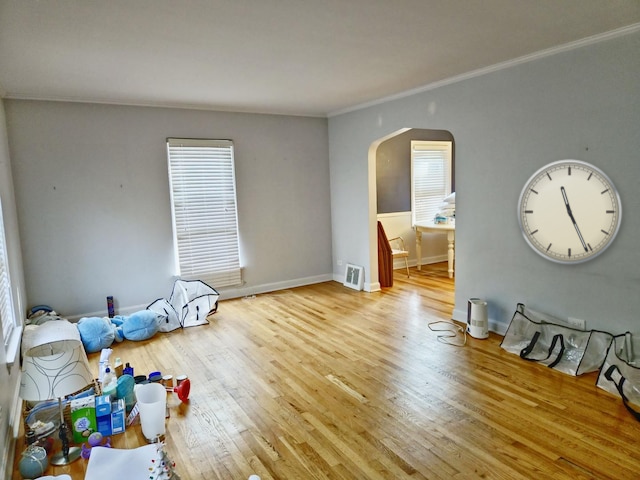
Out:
11.26
